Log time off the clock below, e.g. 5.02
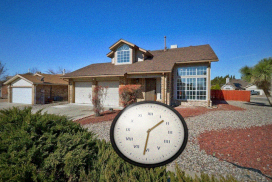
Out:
1.31
